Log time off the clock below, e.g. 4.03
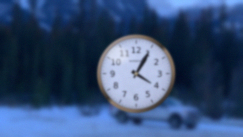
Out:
4.05
